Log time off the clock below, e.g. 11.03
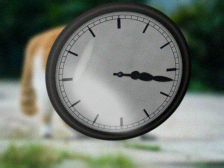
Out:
3.17
